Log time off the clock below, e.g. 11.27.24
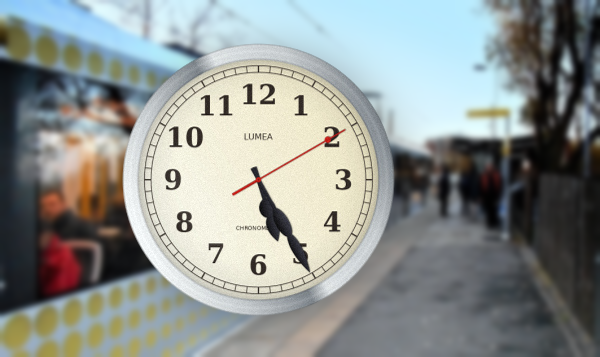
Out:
5.25.10
